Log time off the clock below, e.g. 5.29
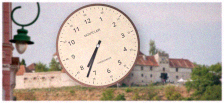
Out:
7.37
